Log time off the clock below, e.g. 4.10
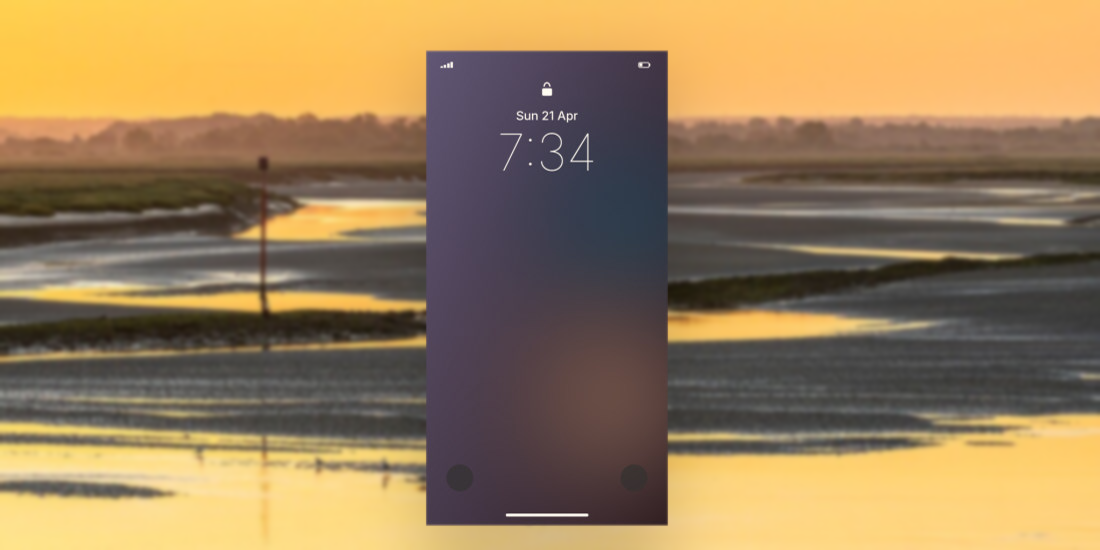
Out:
7.34
